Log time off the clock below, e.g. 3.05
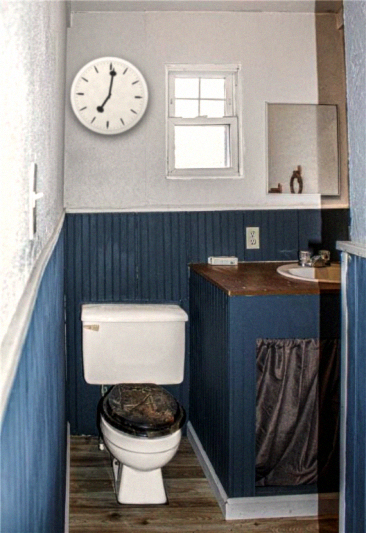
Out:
7.01
